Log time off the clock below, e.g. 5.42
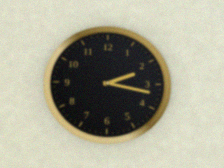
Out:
2.17
